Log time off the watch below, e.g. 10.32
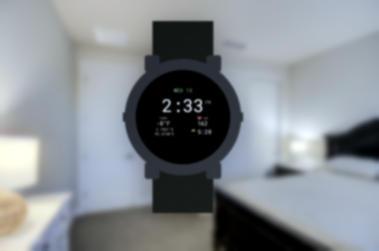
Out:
2.33
